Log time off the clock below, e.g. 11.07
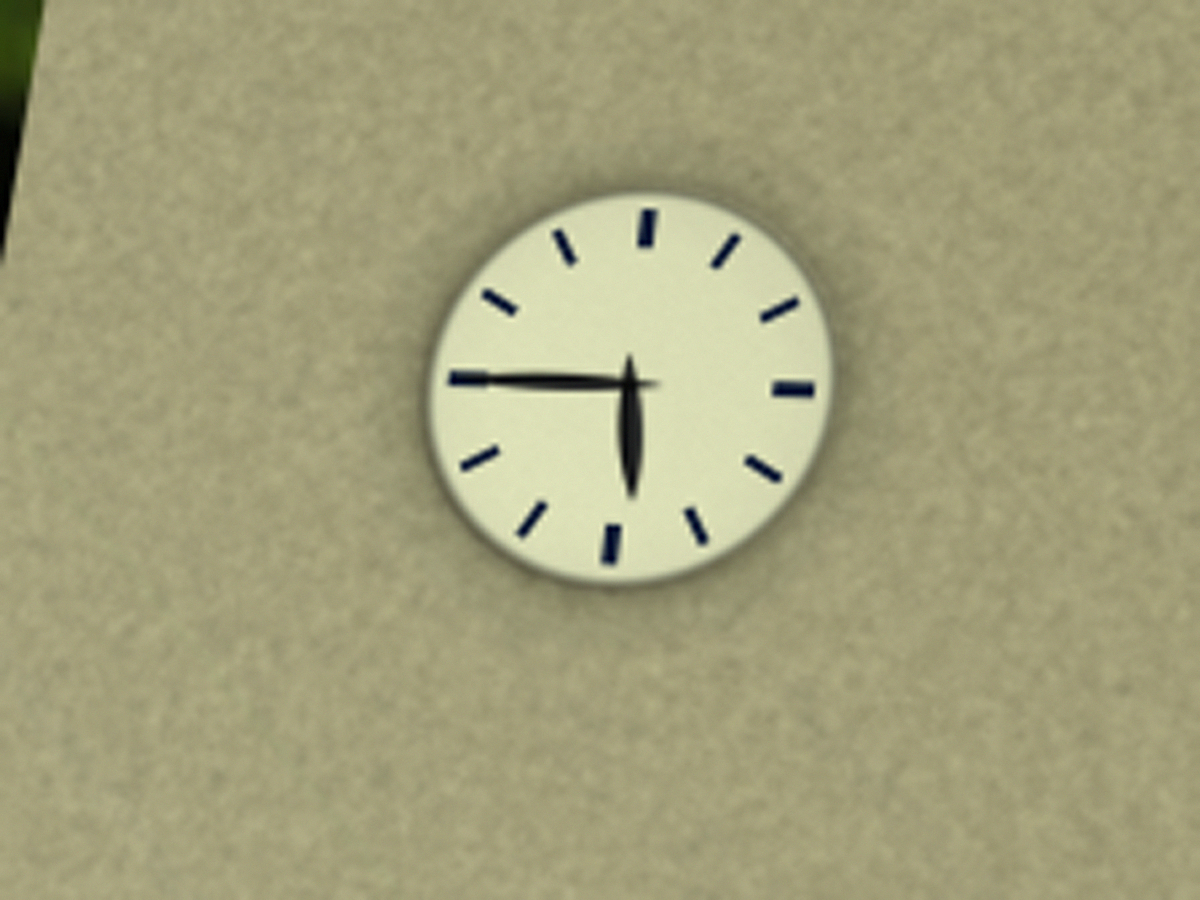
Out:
5.45
